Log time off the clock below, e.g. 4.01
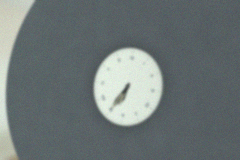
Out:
6.35
